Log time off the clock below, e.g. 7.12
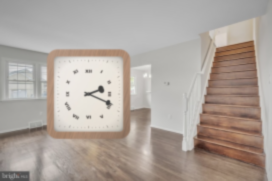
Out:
2.19
